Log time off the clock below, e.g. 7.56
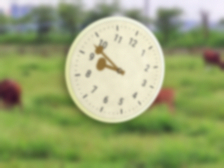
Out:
8.48
